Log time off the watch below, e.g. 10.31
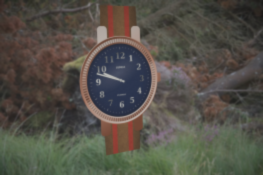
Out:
9.48
